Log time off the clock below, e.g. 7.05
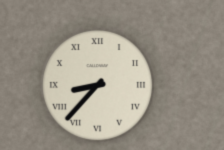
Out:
8.37
